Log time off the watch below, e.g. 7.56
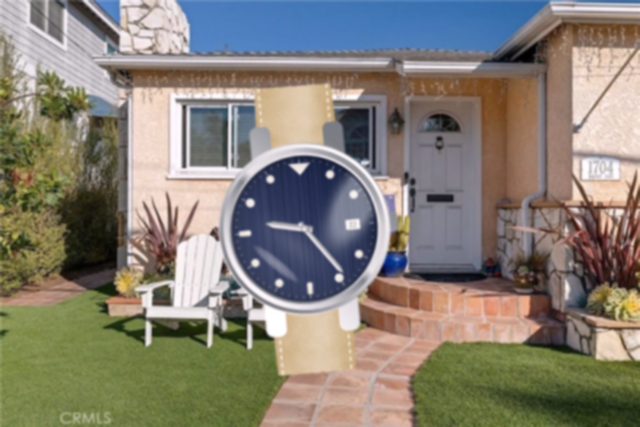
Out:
9.24
